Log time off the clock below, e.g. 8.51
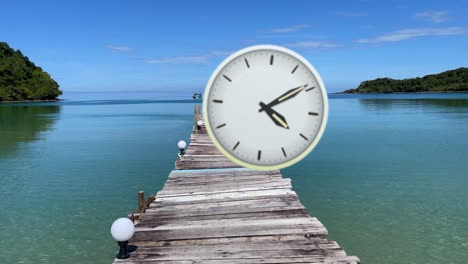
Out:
4.09
